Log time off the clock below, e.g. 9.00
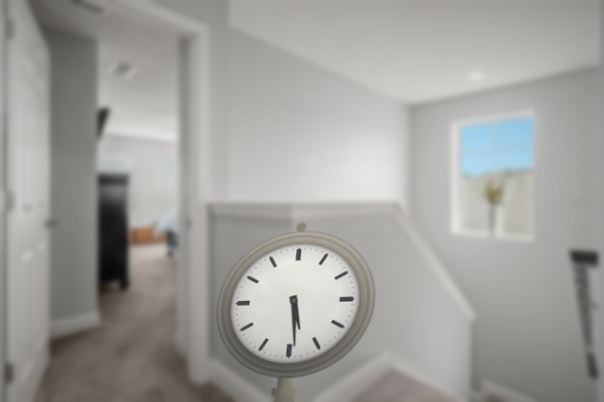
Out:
5.29
